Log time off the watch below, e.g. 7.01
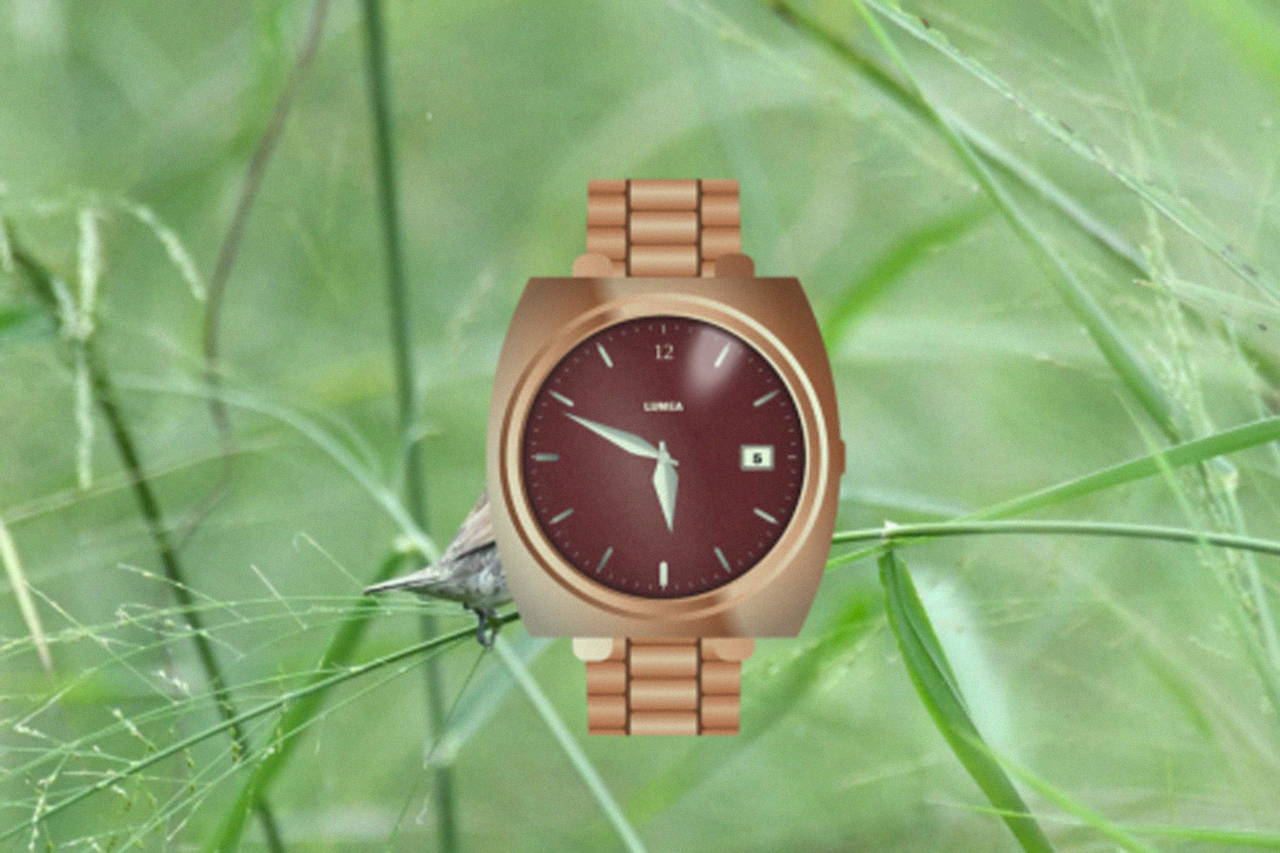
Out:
5.49
